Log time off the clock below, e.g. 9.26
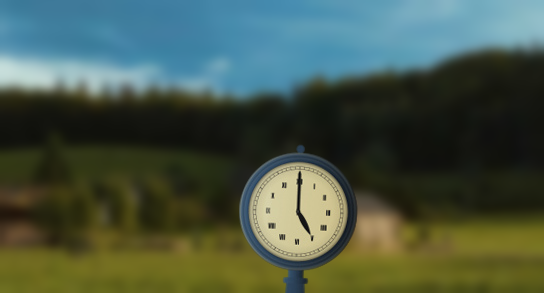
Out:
5.00
